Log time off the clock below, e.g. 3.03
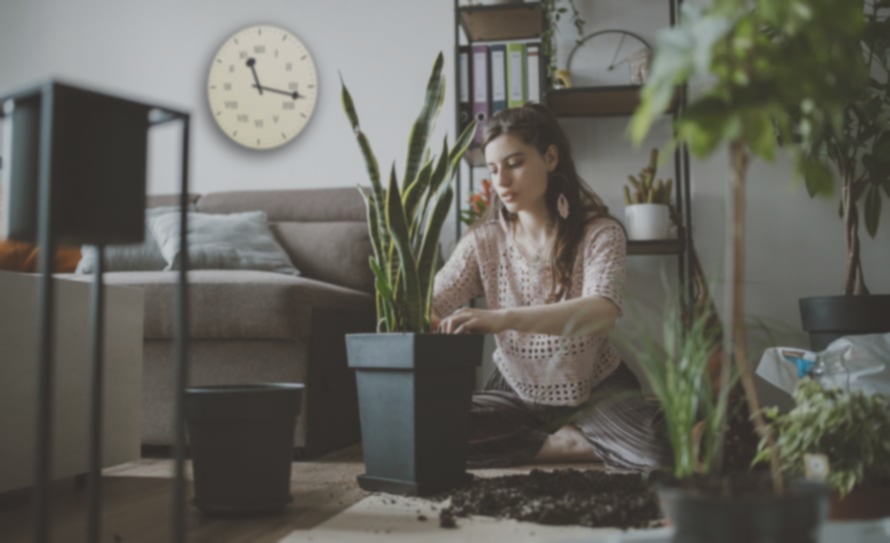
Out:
11.17
